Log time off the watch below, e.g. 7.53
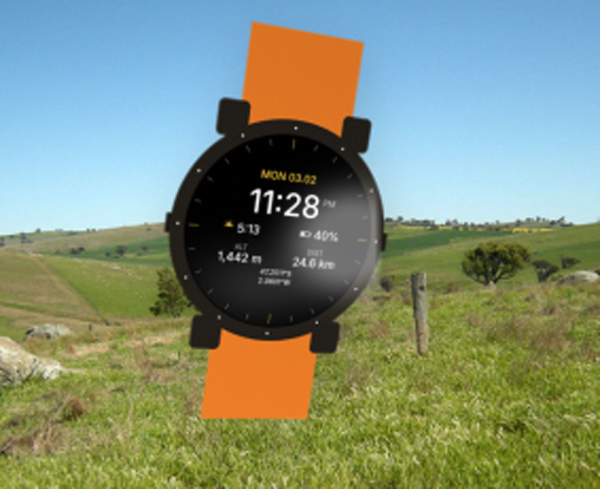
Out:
11.28
